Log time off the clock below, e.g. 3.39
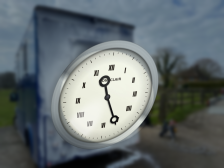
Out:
11.26
